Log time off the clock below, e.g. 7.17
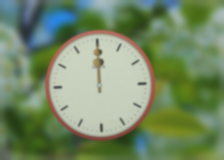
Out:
12.00
